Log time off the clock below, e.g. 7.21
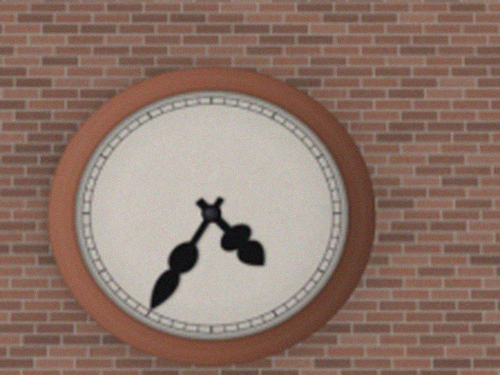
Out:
4.35
